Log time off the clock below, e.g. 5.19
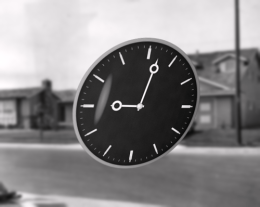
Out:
9.02
